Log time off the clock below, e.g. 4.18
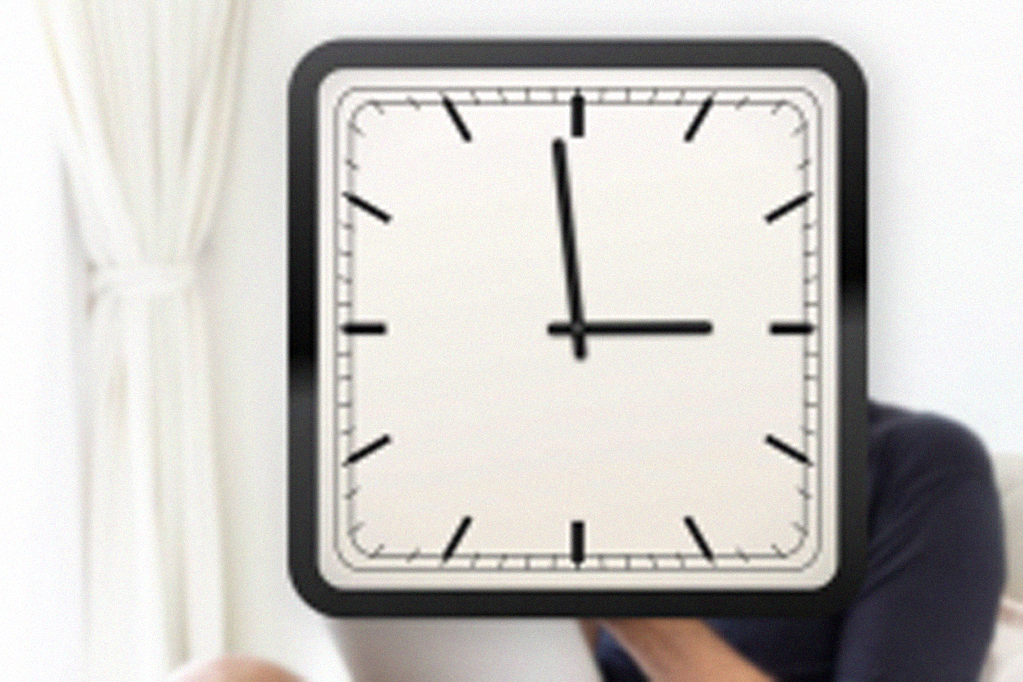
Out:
2.59
